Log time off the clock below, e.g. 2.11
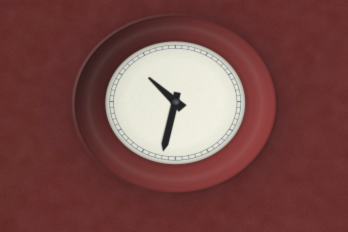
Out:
10.32
